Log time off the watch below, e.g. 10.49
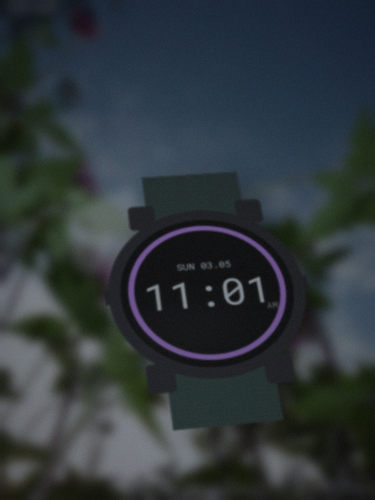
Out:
11.01
